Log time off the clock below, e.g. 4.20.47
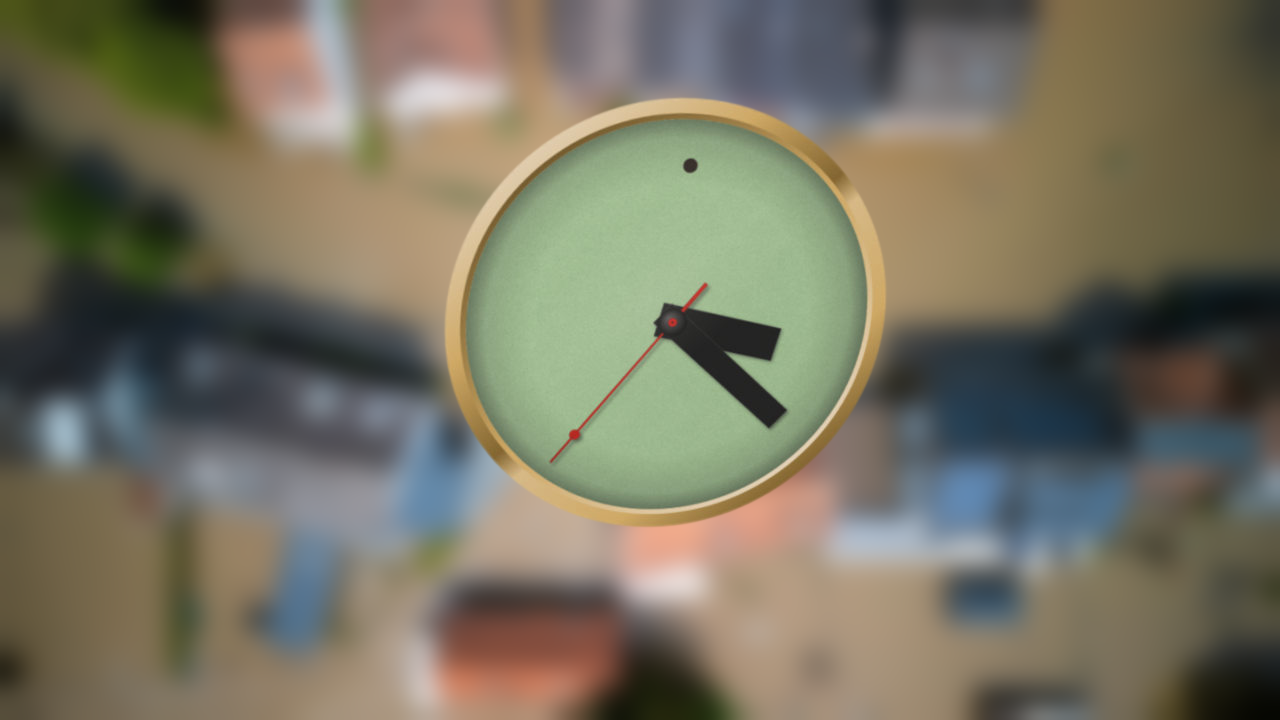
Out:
3.21.36
